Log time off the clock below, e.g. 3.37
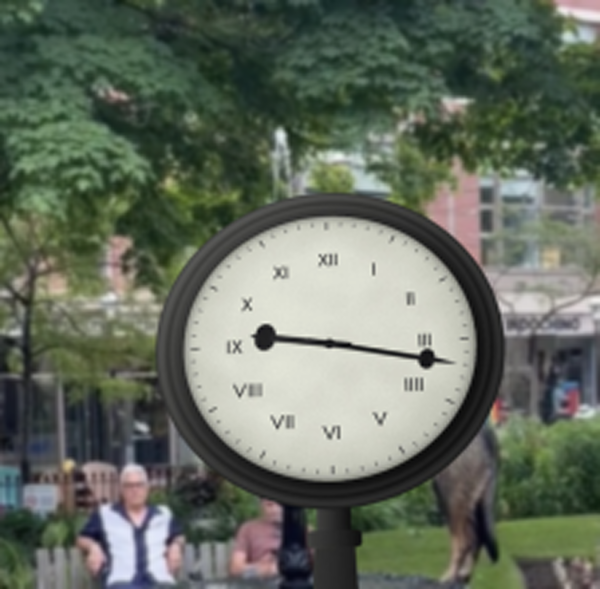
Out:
9.17
